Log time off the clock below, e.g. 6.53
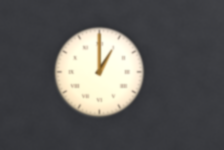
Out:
1.00
